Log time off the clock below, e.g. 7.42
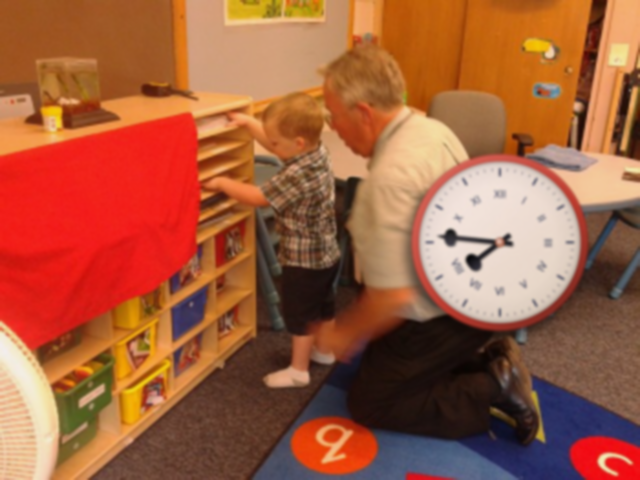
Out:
7.46
